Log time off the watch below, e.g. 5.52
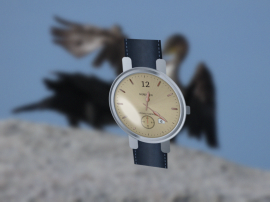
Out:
12.21
